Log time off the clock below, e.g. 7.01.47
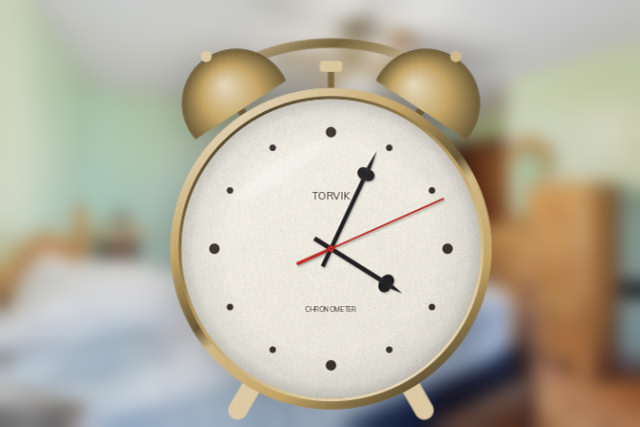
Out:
4.04.11
